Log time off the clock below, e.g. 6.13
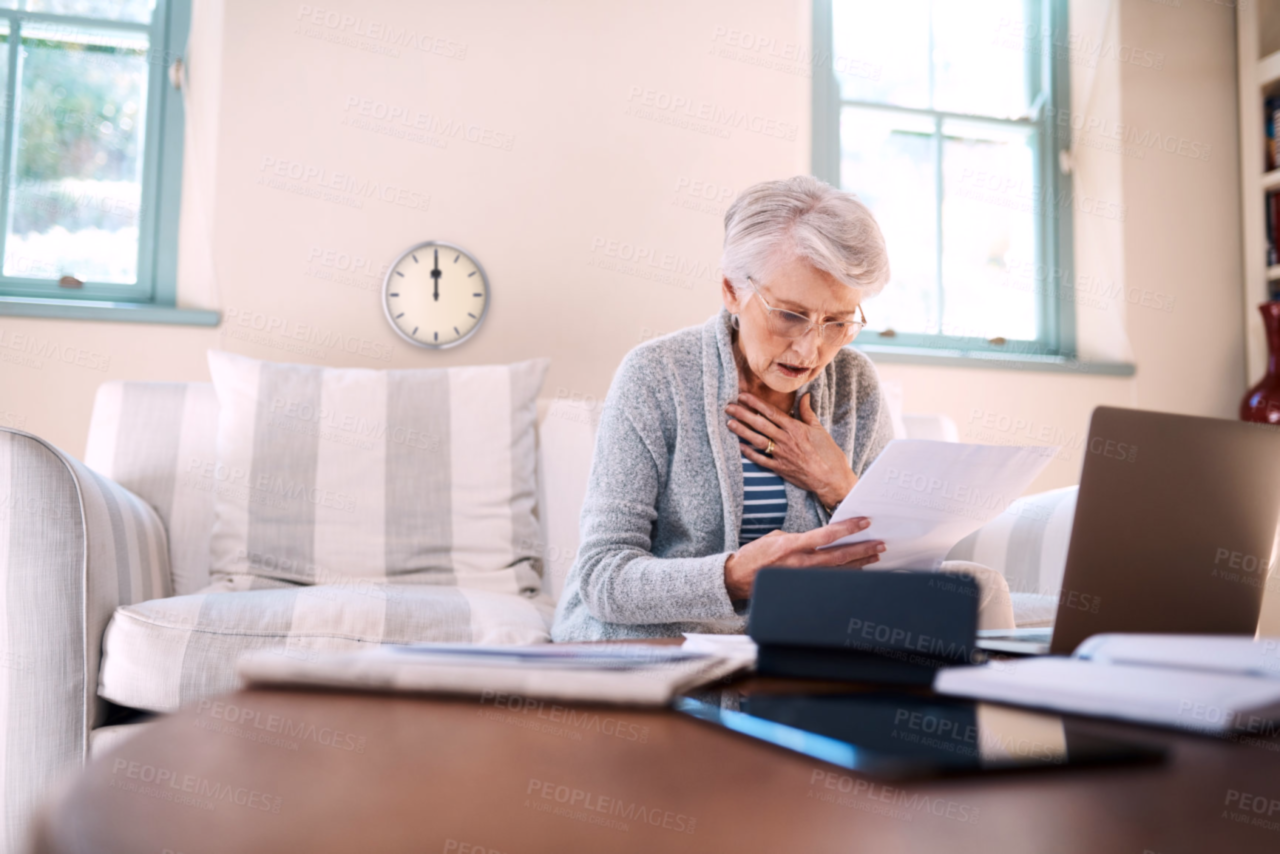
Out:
12.00
